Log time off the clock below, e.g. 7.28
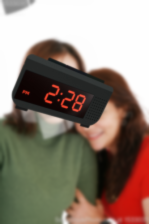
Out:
2.28
